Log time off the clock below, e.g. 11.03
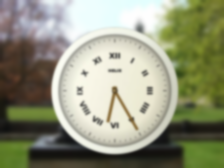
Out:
6.25
